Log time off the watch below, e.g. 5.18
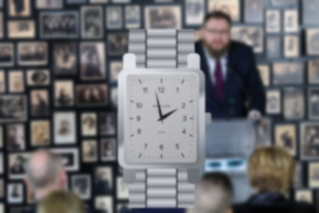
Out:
1.58
